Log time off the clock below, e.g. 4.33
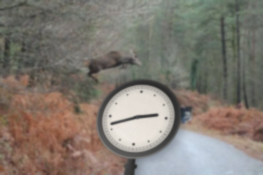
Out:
2.42
